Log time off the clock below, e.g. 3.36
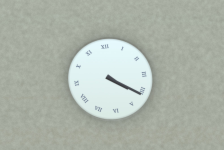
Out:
4.21
